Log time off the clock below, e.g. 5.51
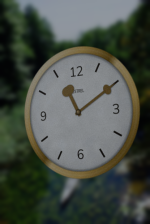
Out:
11.10
